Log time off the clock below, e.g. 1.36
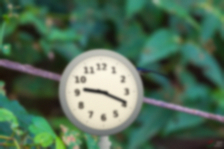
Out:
9.19
